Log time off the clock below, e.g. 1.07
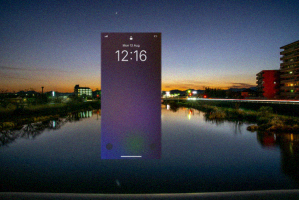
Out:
12.16
